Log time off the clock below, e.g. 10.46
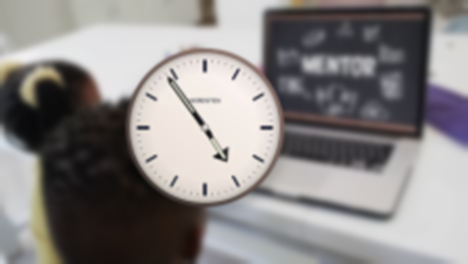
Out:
4.54
